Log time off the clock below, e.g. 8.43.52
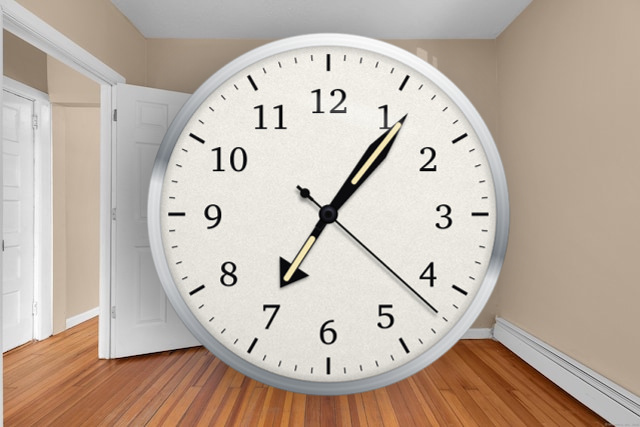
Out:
7.06.22
